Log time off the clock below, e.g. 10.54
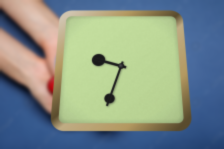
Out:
9.33
